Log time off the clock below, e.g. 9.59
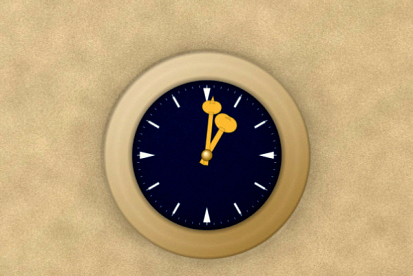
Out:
1.01
